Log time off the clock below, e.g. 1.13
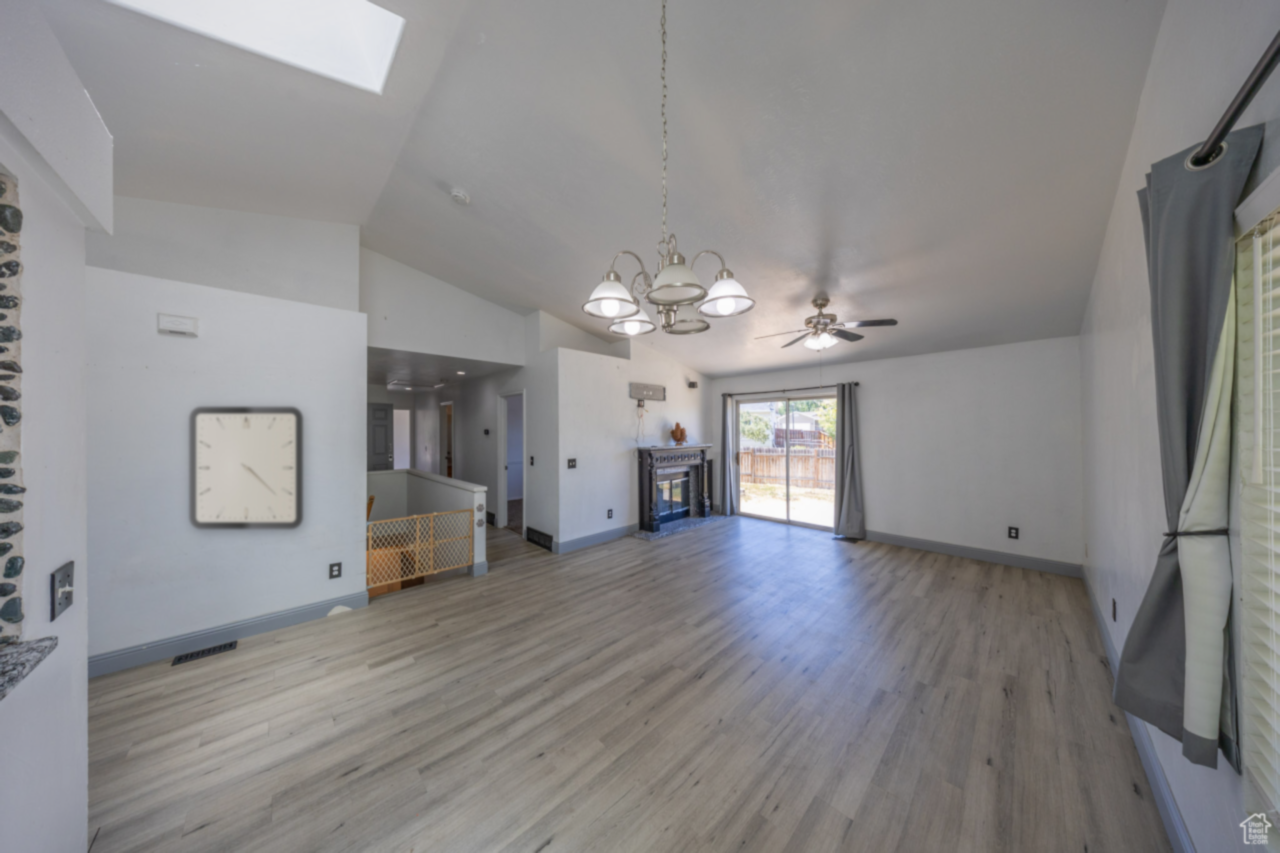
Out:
4.22
